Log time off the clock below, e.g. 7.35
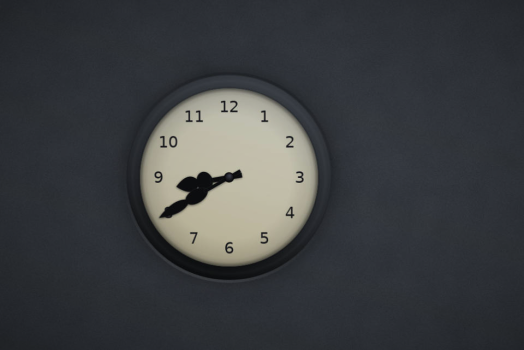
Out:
8.40
